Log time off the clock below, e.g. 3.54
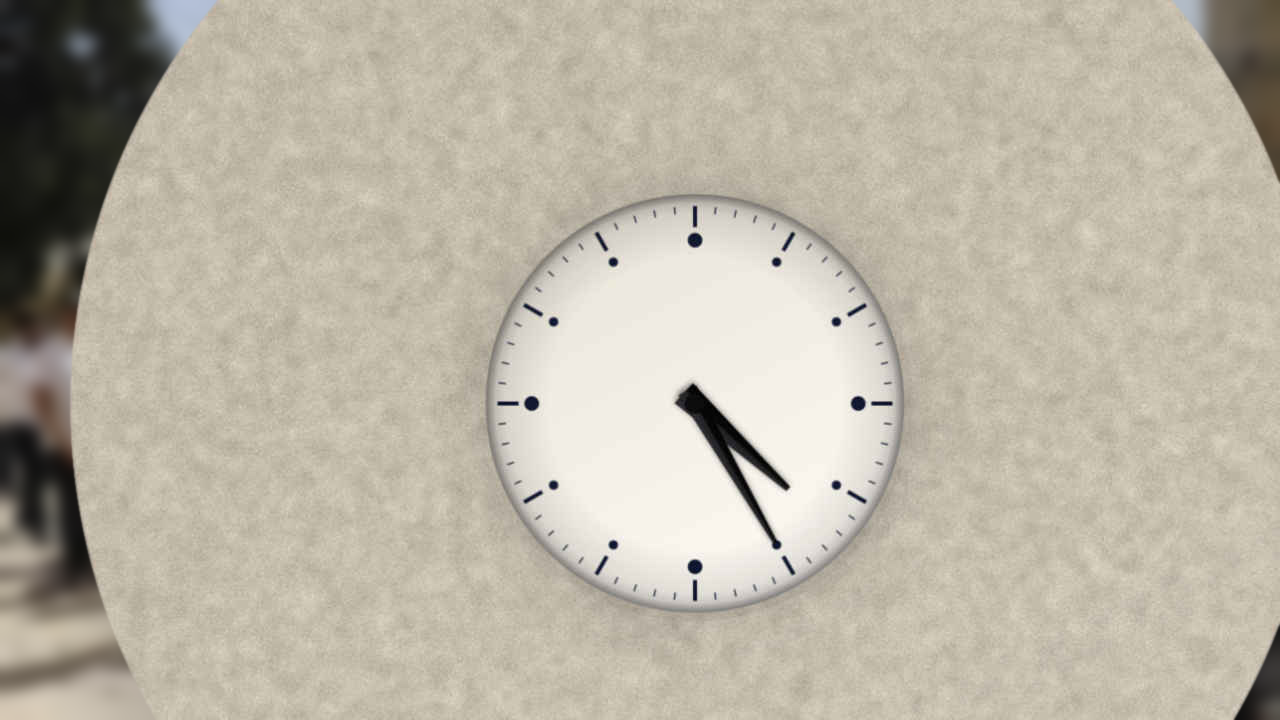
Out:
4.25
